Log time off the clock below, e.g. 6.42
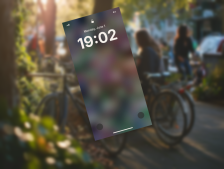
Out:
19.02
